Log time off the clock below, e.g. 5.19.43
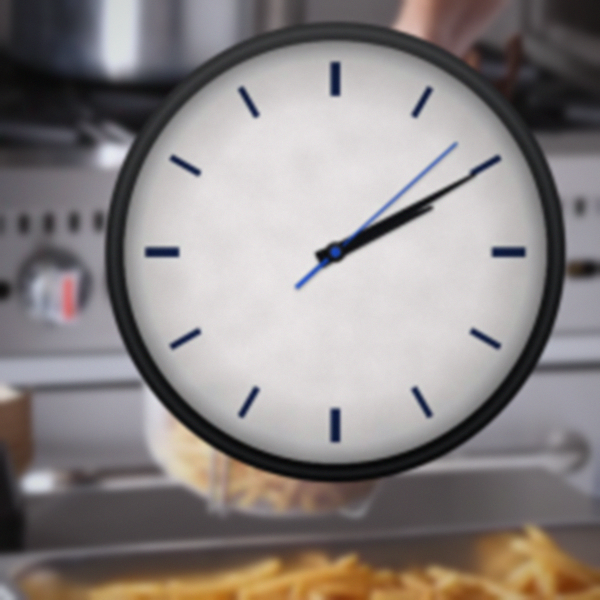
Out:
2.10.08
